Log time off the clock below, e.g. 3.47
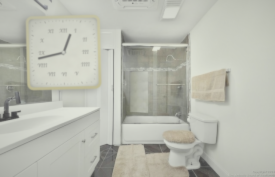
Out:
12.43
